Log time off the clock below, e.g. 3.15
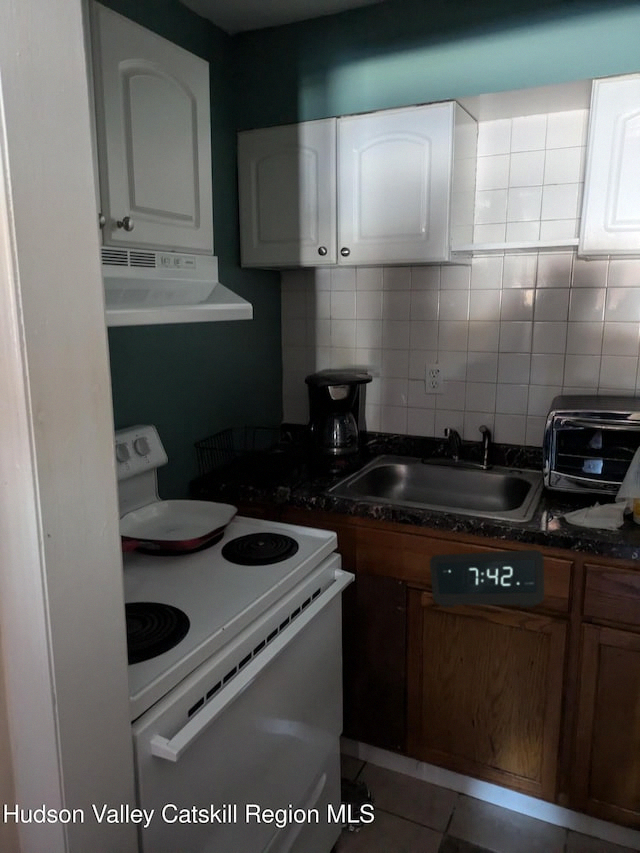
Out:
7.42
